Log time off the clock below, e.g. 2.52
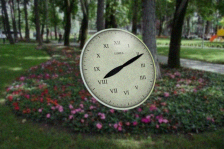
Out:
8.11
